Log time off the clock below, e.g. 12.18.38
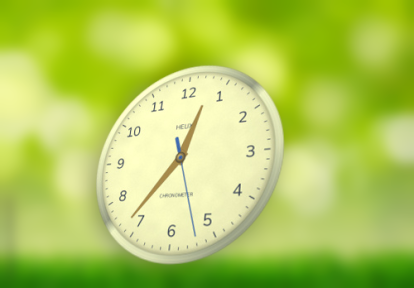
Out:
12.36.27
